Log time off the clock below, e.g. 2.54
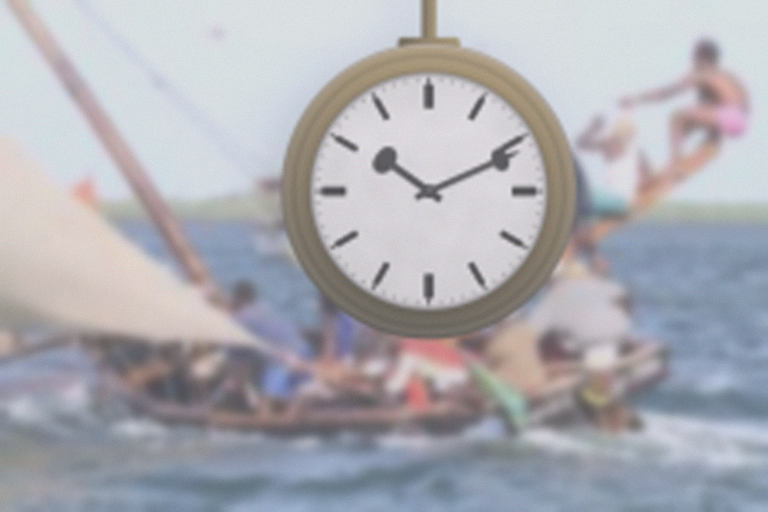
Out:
10.11
